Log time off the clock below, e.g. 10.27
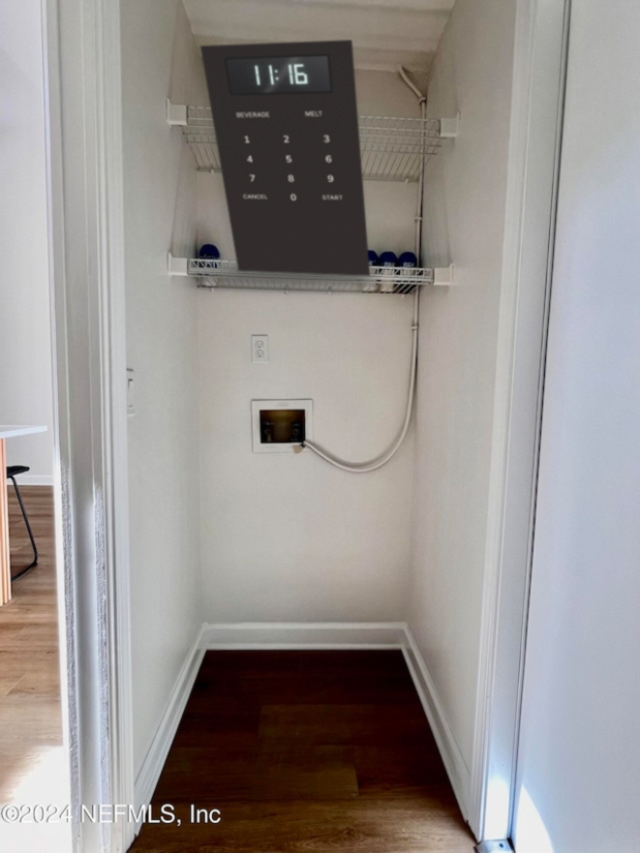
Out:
11.16
